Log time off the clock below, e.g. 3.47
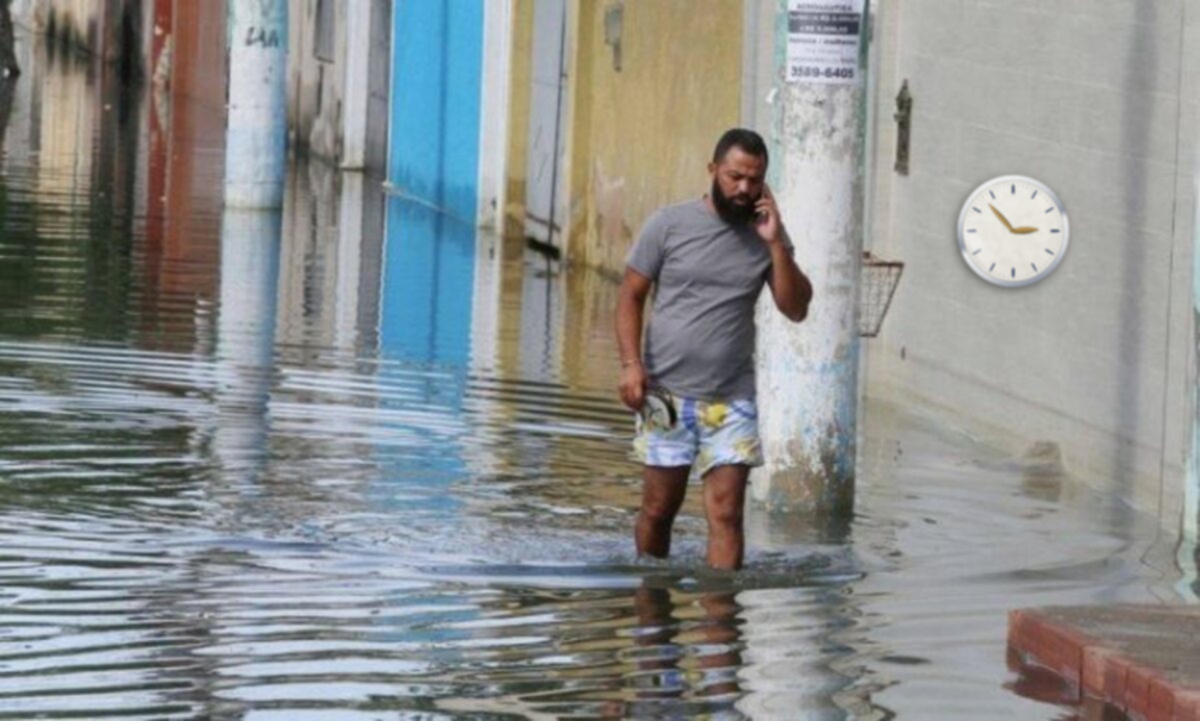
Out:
2.53
